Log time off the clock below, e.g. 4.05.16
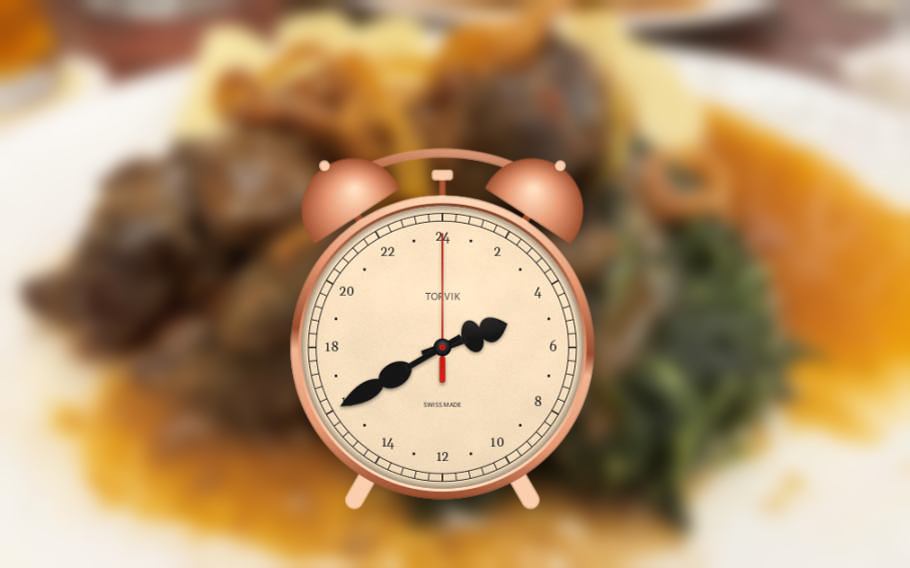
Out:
4.40.00
